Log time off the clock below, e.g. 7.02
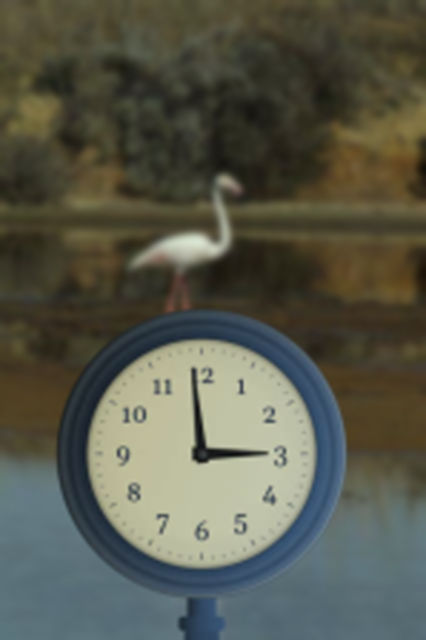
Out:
2.59
